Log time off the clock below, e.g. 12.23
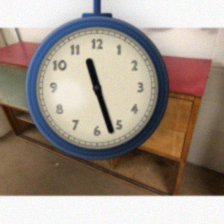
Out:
11.27
